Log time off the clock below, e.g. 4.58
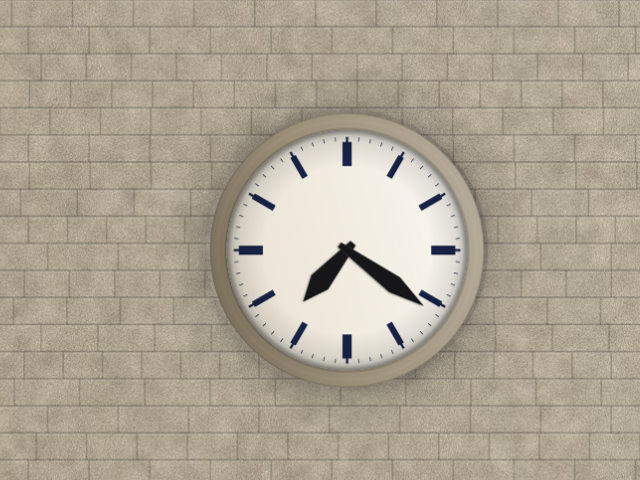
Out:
7.21
